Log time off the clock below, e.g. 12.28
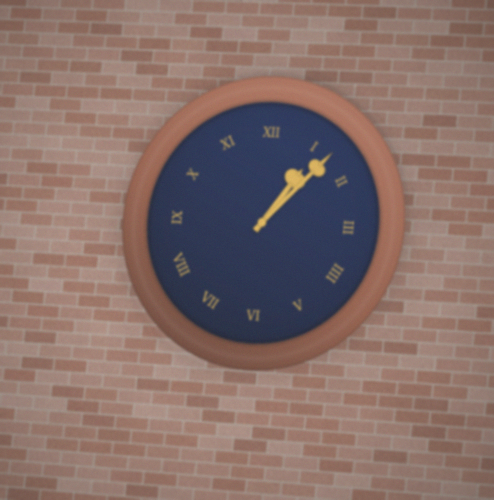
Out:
1.07
